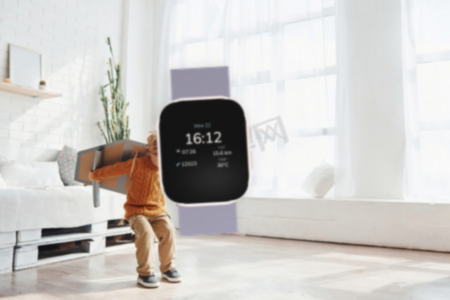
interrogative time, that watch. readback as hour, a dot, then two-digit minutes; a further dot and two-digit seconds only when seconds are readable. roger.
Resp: 16.12
